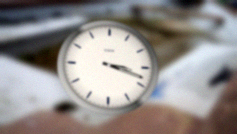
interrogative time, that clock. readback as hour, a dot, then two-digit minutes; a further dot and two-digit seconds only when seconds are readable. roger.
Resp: 3.18
